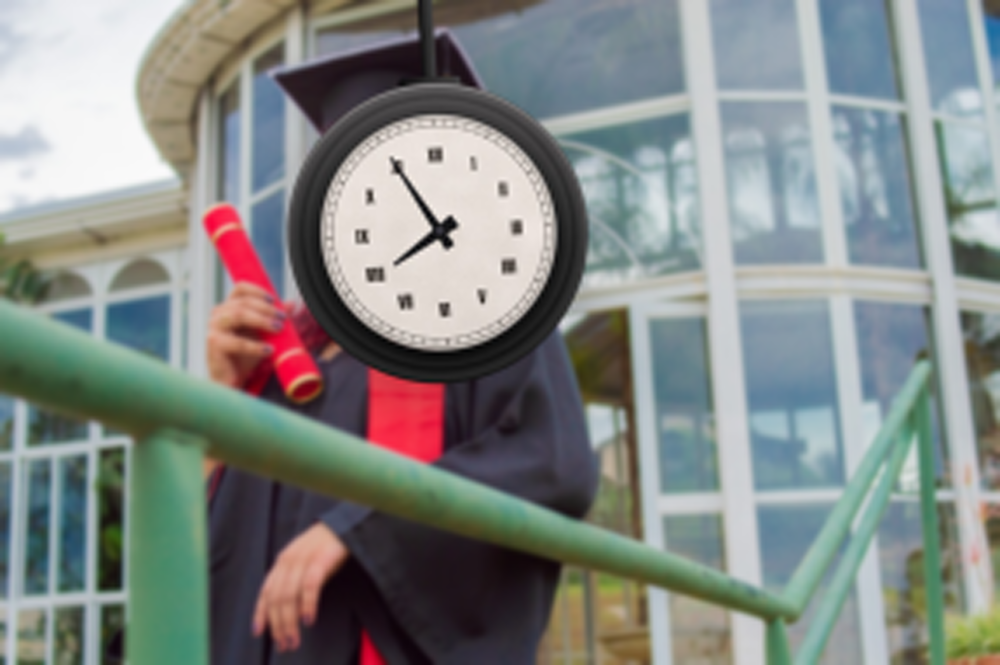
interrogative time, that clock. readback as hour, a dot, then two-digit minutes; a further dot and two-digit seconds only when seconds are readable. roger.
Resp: 7.55
